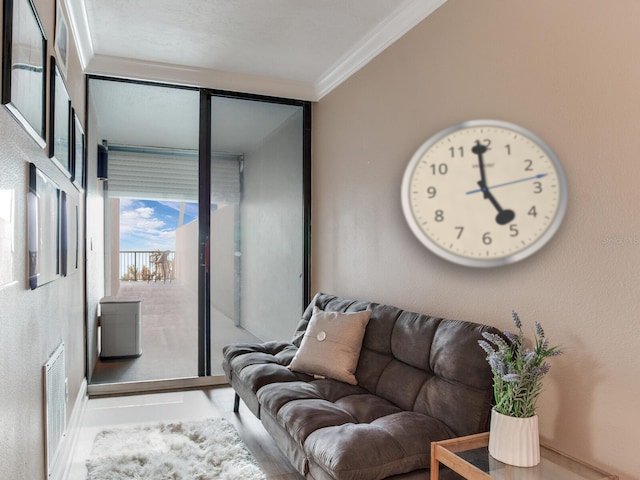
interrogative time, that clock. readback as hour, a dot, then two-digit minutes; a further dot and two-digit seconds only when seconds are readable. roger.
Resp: 4.59.13
